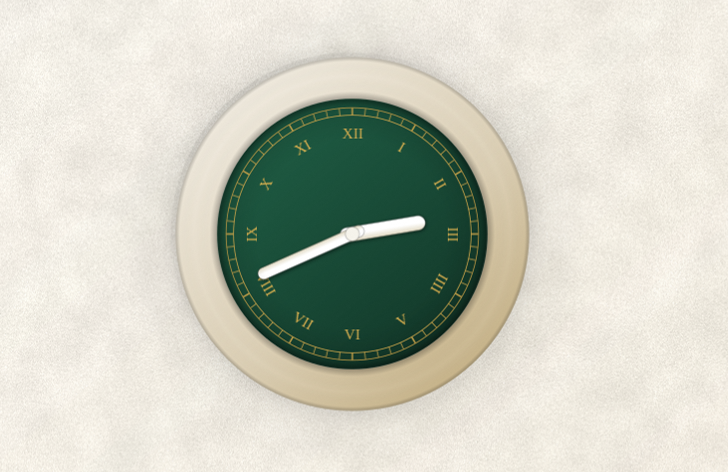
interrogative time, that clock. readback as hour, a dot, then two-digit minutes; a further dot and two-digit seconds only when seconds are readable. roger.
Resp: 2.41
